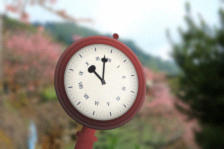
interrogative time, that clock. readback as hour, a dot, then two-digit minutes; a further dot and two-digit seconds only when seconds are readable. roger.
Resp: 9.58
